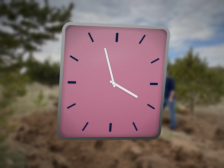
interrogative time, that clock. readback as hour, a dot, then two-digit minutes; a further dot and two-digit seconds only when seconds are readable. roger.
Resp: 3.57
